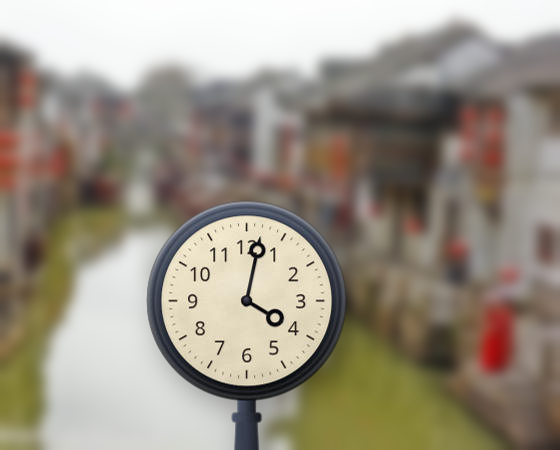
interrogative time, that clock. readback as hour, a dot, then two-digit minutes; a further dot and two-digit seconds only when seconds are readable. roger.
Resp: 4.02
